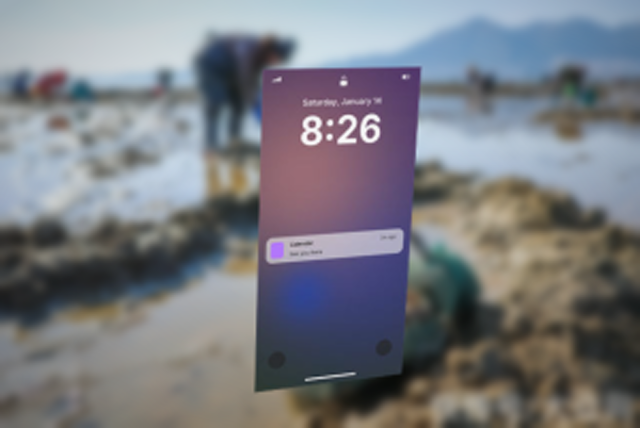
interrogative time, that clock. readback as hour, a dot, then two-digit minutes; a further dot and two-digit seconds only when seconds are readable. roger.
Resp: 8.26
